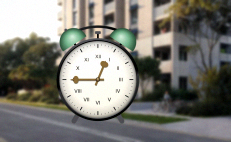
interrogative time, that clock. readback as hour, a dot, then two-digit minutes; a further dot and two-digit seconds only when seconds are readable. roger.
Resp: 12.45
